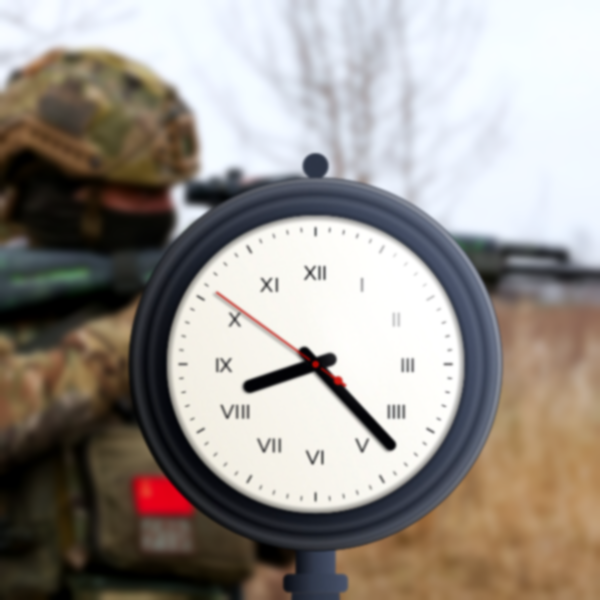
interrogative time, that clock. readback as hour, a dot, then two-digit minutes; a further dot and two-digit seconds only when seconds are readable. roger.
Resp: 8.22.51
